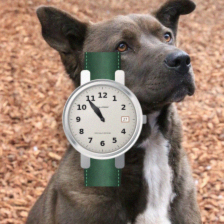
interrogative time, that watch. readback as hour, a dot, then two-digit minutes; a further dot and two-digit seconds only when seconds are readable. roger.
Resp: 10.54
